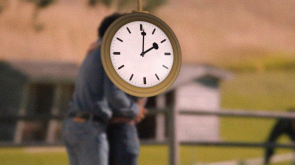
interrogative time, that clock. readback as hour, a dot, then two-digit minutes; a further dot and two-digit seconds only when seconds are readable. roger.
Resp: 2.01
